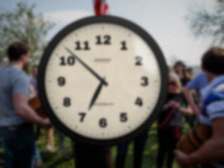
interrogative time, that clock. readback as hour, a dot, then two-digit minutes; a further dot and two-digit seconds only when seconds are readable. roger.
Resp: 6.52
